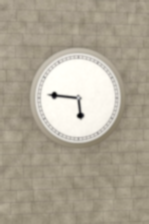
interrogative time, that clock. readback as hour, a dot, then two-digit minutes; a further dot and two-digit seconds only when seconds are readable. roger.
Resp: 5.46
